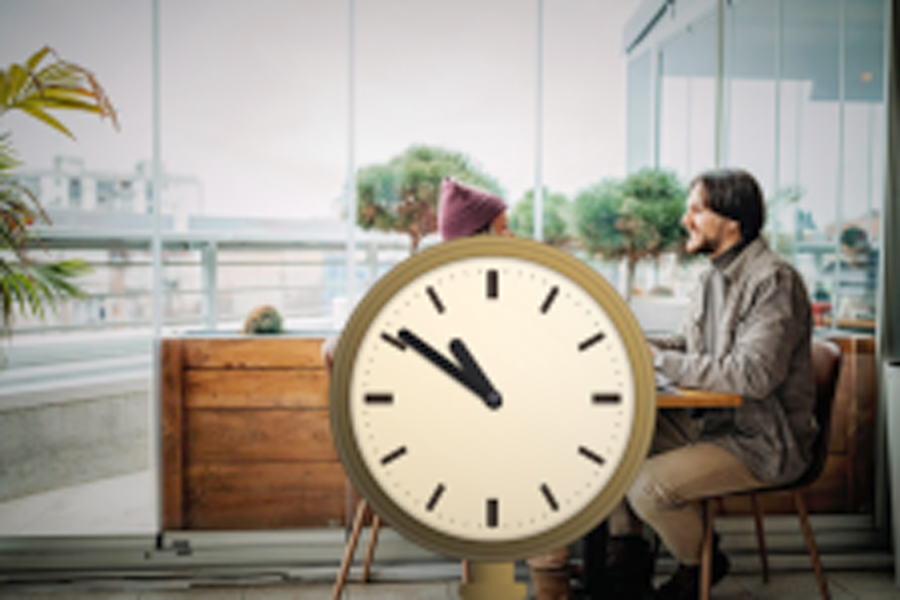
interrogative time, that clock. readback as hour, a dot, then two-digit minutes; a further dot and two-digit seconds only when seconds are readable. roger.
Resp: 10.51
